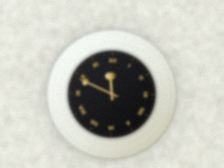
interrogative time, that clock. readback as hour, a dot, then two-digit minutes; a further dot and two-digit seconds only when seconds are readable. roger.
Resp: 11.49
